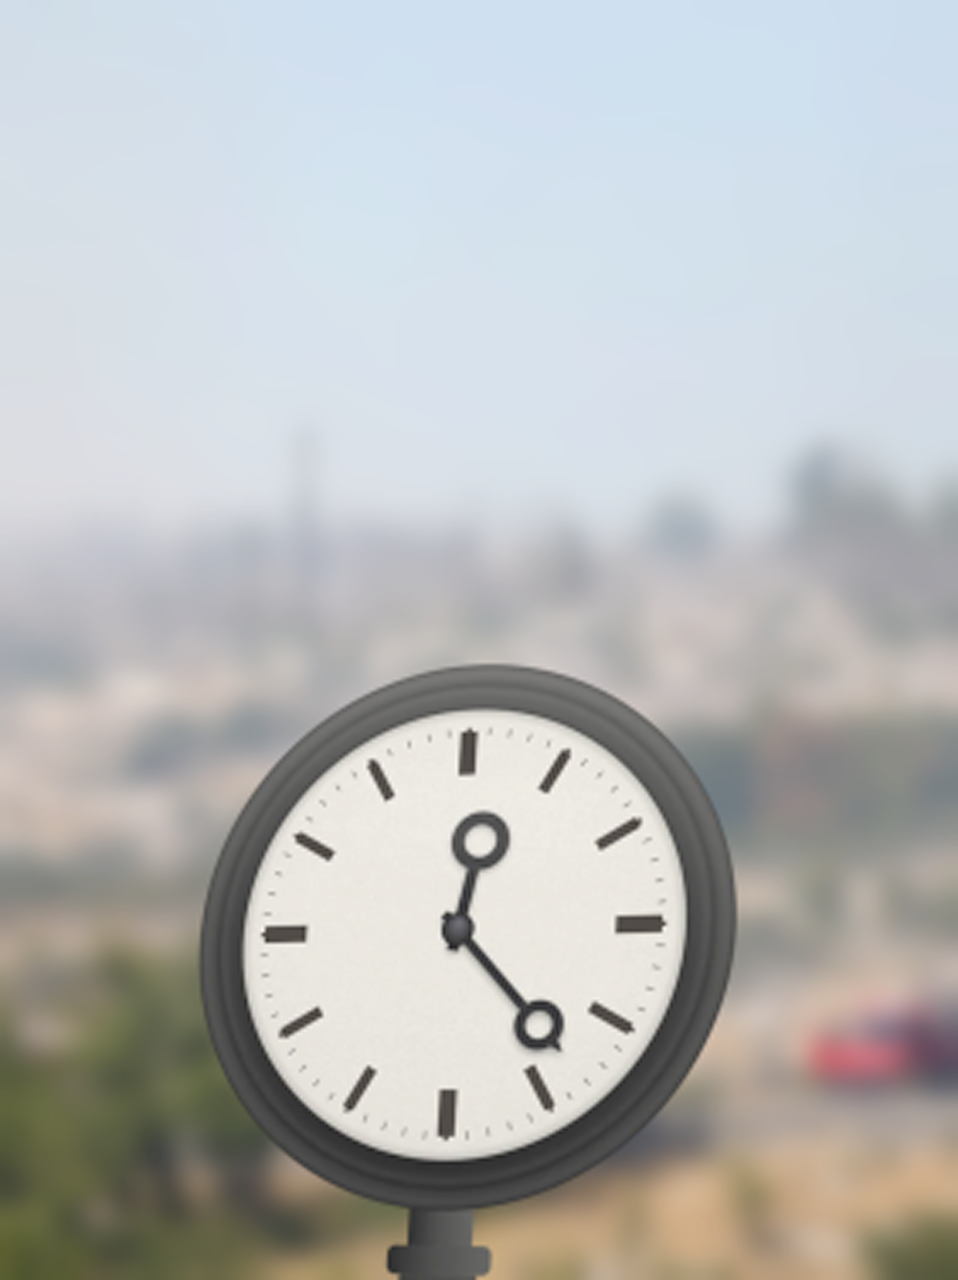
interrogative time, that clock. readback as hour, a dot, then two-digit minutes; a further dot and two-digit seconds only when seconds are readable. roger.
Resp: 12.23
